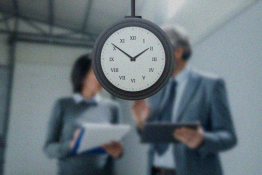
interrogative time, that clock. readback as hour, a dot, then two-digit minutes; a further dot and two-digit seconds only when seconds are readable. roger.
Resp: 1.51
